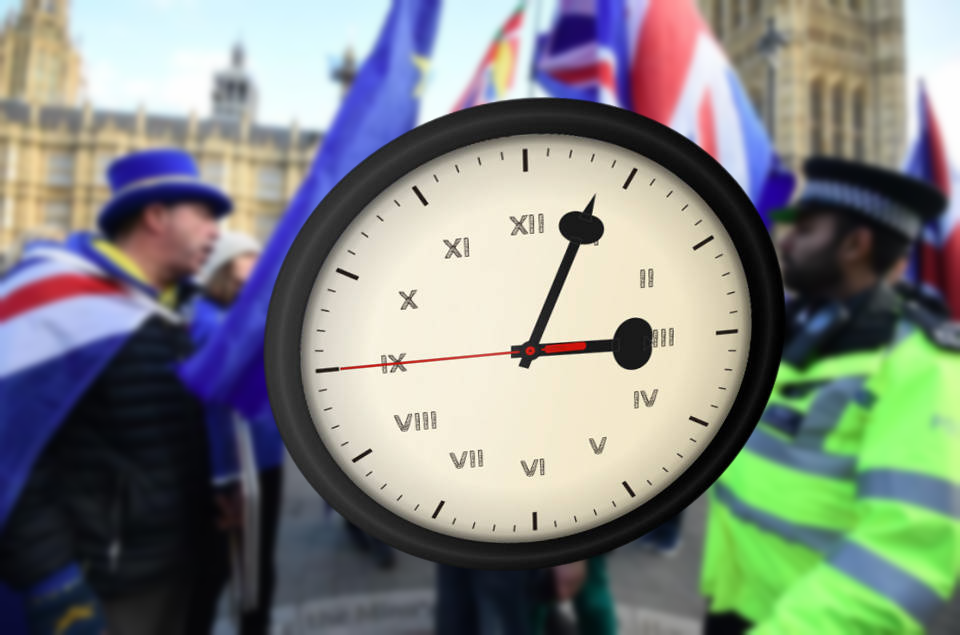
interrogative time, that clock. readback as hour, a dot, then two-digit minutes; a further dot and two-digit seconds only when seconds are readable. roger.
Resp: 3.03.45
